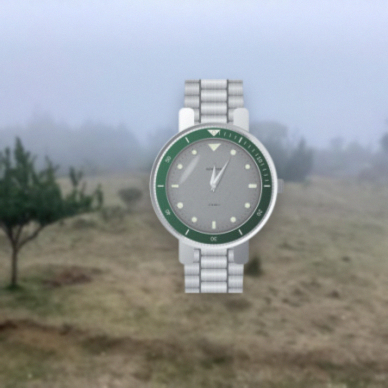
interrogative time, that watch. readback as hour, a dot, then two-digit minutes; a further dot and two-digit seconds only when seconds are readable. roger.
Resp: 12.05
